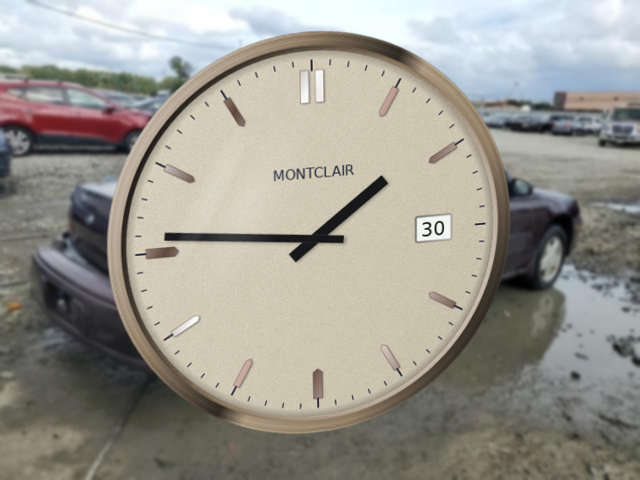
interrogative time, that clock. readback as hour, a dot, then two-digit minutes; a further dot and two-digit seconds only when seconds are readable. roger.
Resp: 1.46
